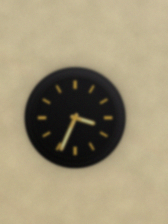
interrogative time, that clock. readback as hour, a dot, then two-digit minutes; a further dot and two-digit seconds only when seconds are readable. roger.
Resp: 3.34
